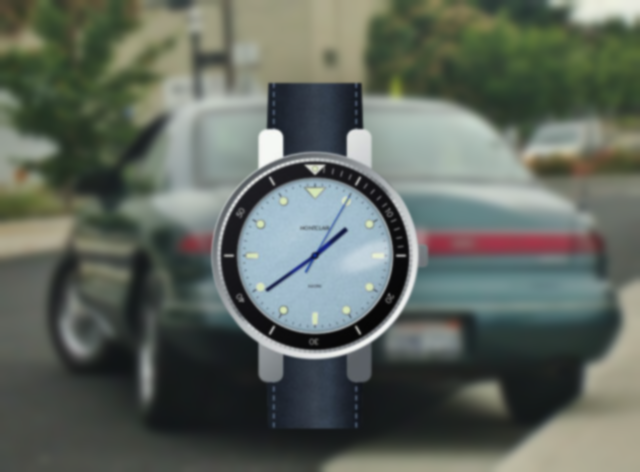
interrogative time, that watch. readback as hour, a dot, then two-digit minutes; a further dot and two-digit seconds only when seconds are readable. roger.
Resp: 1.39.05
